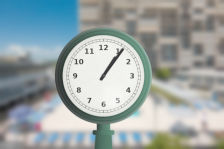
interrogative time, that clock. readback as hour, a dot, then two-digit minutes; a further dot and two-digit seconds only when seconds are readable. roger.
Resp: 1.06
